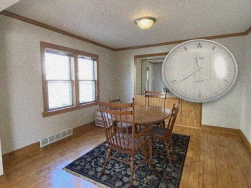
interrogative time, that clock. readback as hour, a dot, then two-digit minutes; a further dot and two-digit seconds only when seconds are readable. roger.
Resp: 11.39
